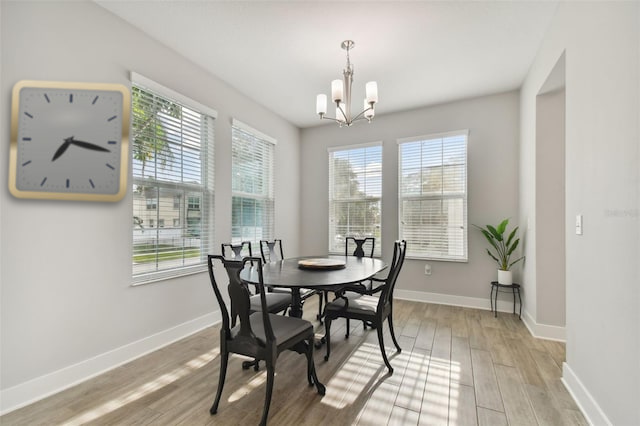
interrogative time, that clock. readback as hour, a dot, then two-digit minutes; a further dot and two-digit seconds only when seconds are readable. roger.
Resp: 7.17
